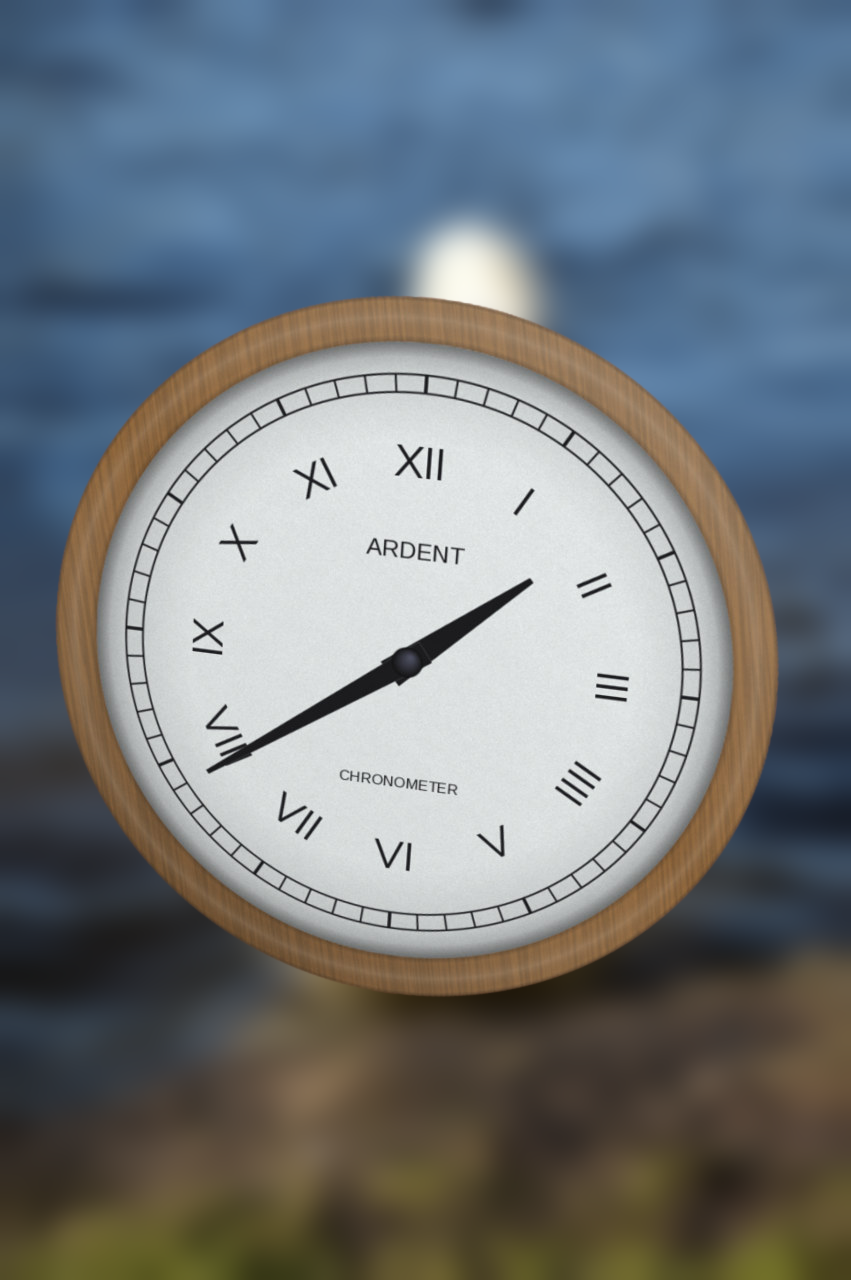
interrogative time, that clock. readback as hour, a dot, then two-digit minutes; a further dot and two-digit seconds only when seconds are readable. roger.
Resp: 1.39
